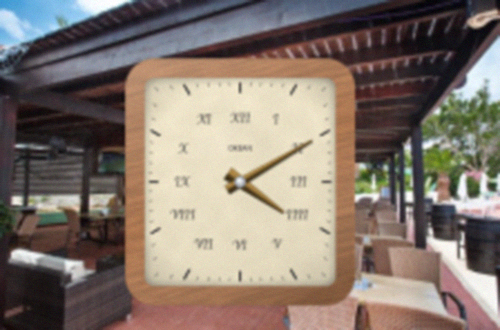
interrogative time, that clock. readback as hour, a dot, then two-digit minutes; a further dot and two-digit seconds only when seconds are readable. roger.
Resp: 4.10
